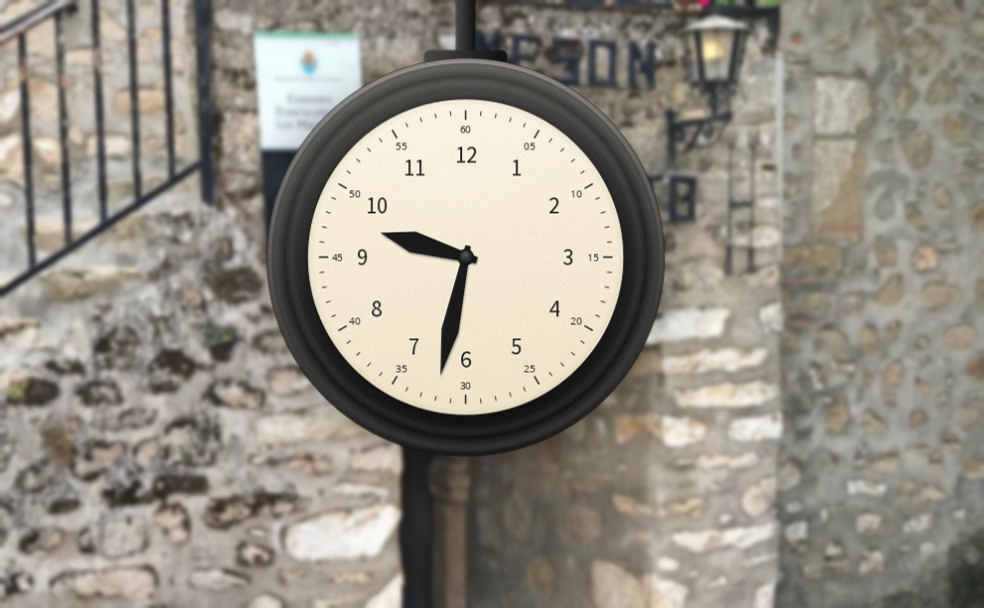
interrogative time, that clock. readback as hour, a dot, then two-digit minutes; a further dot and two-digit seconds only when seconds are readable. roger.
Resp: 9.32
